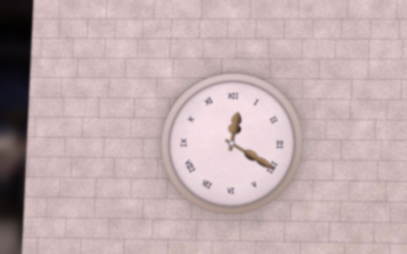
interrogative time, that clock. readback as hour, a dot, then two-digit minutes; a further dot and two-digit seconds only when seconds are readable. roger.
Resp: 12.20
